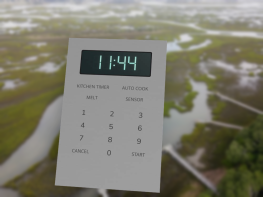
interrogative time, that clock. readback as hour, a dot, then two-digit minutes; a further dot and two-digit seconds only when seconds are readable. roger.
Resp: 11.44
